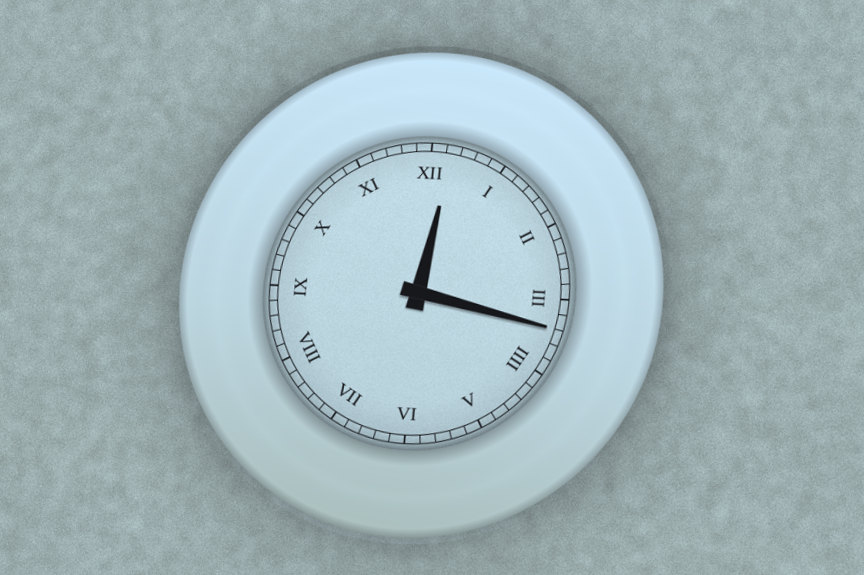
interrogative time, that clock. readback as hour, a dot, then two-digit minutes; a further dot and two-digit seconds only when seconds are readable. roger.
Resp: 12.17
